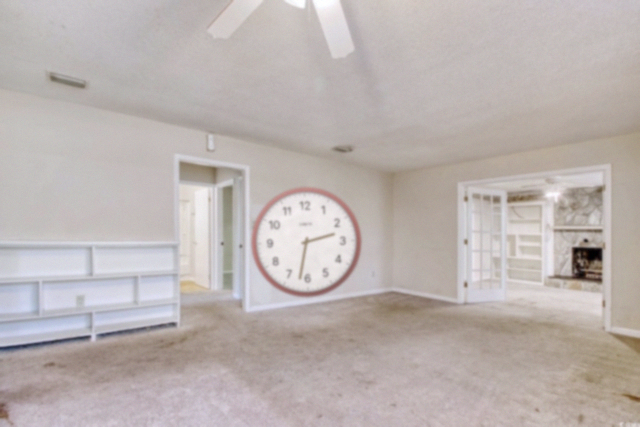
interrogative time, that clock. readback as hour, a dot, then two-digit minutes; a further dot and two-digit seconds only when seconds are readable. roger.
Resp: 2.32
